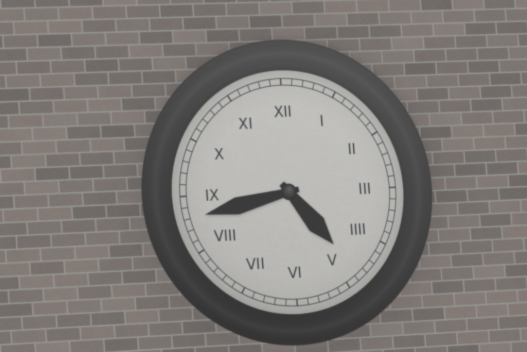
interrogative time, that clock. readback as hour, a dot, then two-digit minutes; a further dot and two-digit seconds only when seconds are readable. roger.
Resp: 4.43
